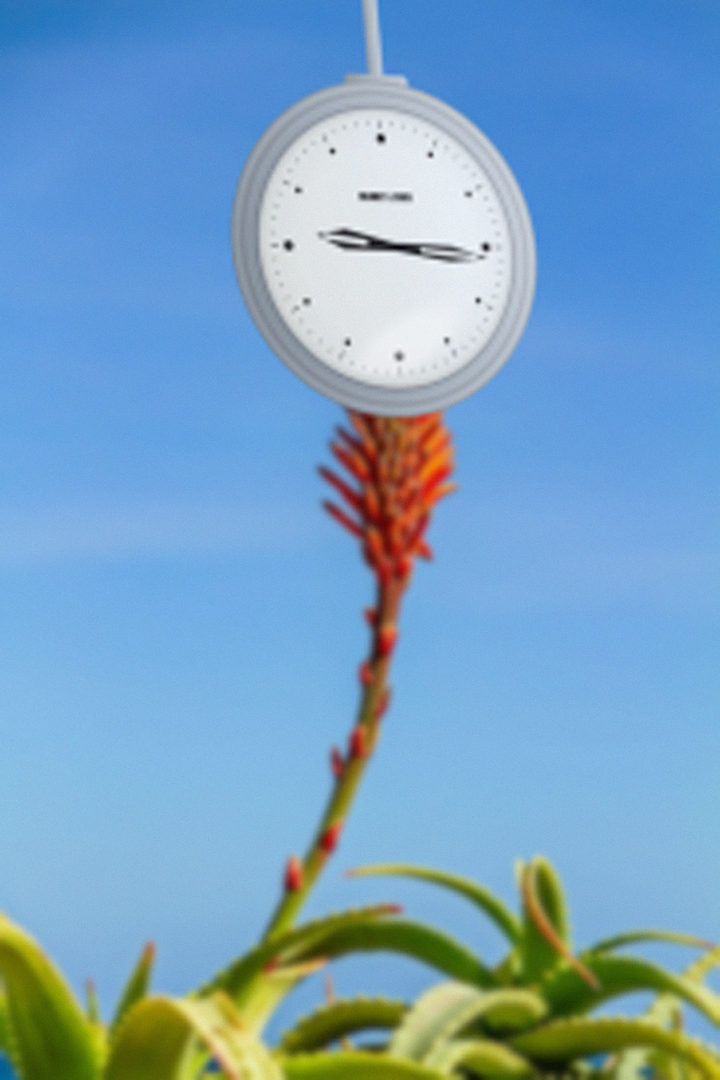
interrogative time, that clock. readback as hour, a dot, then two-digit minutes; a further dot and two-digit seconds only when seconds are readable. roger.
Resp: 9.16
